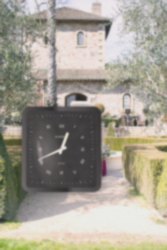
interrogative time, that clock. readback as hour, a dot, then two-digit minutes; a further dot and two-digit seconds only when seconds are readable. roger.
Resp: 12.41
